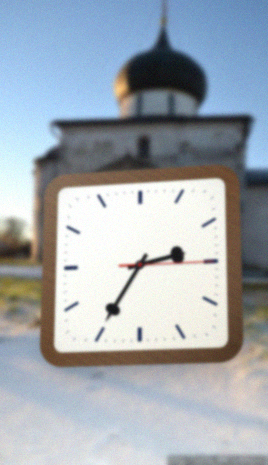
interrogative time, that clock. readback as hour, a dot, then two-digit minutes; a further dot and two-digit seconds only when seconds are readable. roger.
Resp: 2.35.15
